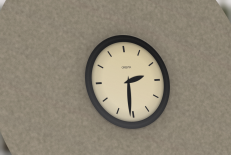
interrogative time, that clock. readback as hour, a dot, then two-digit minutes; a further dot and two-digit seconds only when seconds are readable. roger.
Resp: 2.31
